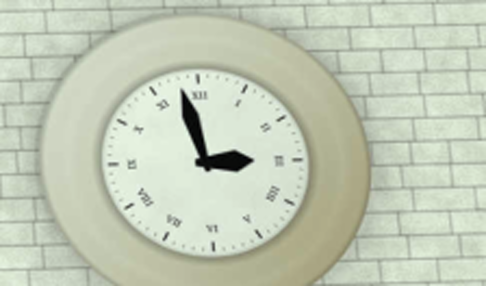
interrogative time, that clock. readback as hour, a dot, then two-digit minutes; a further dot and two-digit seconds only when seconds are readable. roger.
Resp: 2.58
